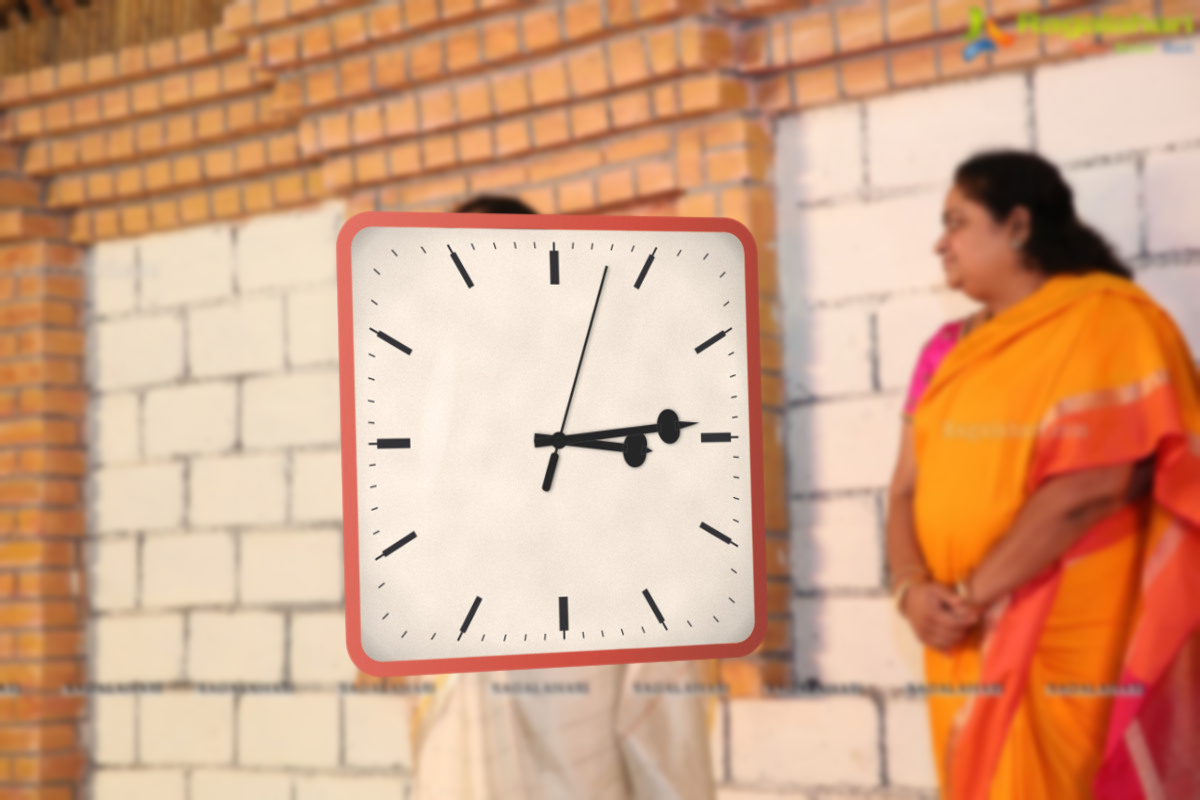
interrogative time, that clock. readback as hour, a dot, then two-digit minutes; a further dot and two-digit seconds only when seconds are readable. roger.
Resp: 3.14.03
